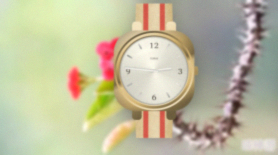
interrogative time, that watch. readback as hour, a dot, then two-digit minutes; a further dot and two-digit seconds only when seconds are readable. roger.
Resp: 2.46
